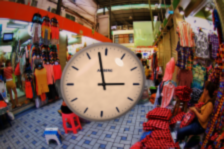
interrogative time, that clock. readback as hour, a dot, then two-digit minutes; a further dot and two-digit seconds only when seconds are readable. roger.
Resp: 2.58
